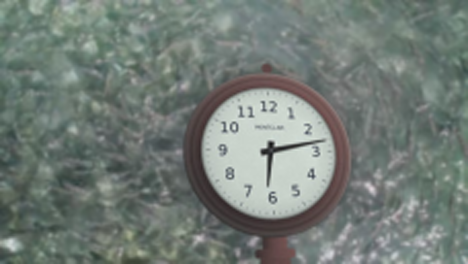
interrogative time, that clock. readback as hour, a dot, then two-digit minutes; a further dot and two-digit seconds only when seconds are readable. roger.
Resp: 6.13
